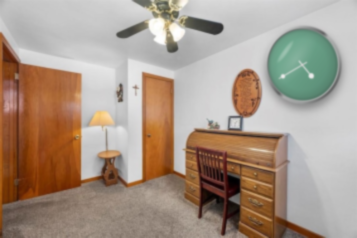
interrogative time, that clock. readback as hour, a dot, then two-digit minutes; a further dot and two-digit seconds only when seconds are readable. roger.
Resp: 4.40
